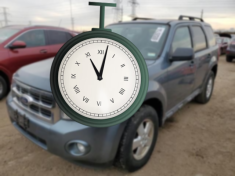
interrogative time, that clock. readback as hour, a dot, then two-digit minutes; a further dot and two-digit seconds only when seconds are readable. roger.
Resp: 11.02
